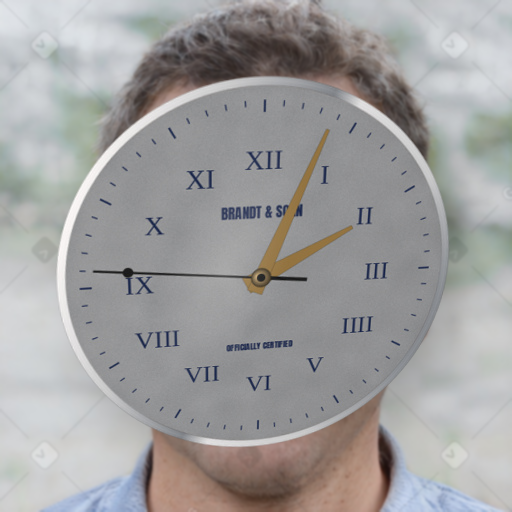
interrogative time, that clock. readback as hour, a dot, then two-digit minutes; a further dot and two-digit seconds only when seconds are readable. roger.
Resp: 2.03.46
